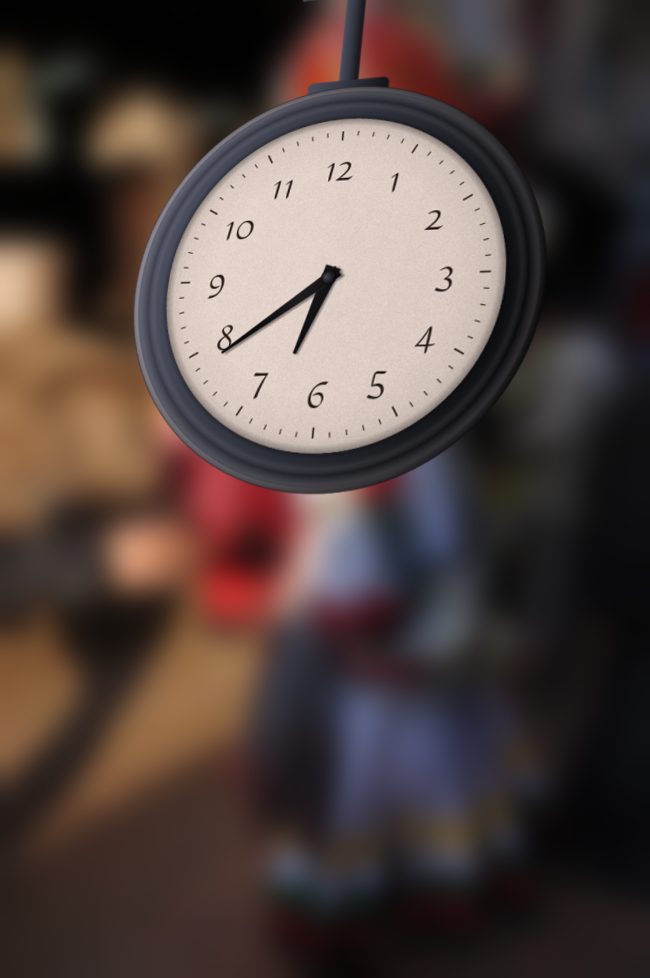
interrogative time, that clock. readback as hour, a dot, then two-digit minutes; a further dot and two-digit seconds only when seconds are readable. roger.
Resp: 6.39
